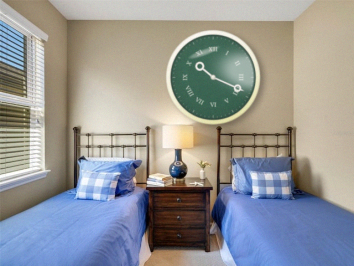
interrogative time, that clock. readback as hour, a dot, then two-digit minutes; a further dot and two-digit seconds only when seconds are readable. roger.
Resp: 10.19
